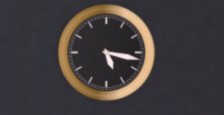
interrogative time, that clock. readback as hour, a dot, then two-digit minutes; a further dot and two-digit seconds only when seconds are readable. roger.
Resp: 5.17
